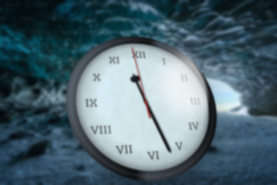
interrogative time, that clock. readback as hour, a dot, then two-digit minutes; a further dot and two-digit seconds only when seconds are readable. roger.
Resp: 11.26.59
